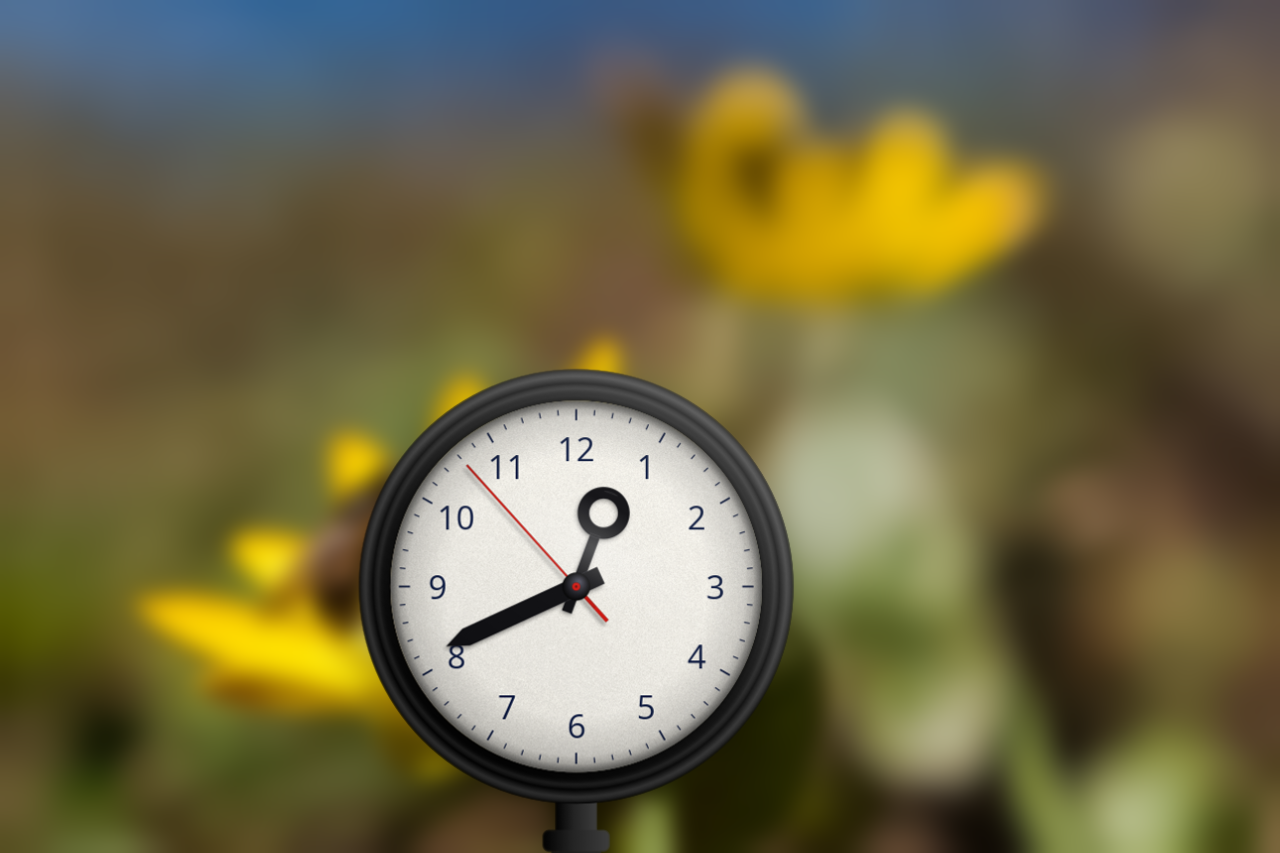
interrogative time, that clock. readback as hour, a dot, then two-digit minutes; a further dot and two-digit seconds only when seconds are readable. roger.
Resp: 12.40.53
